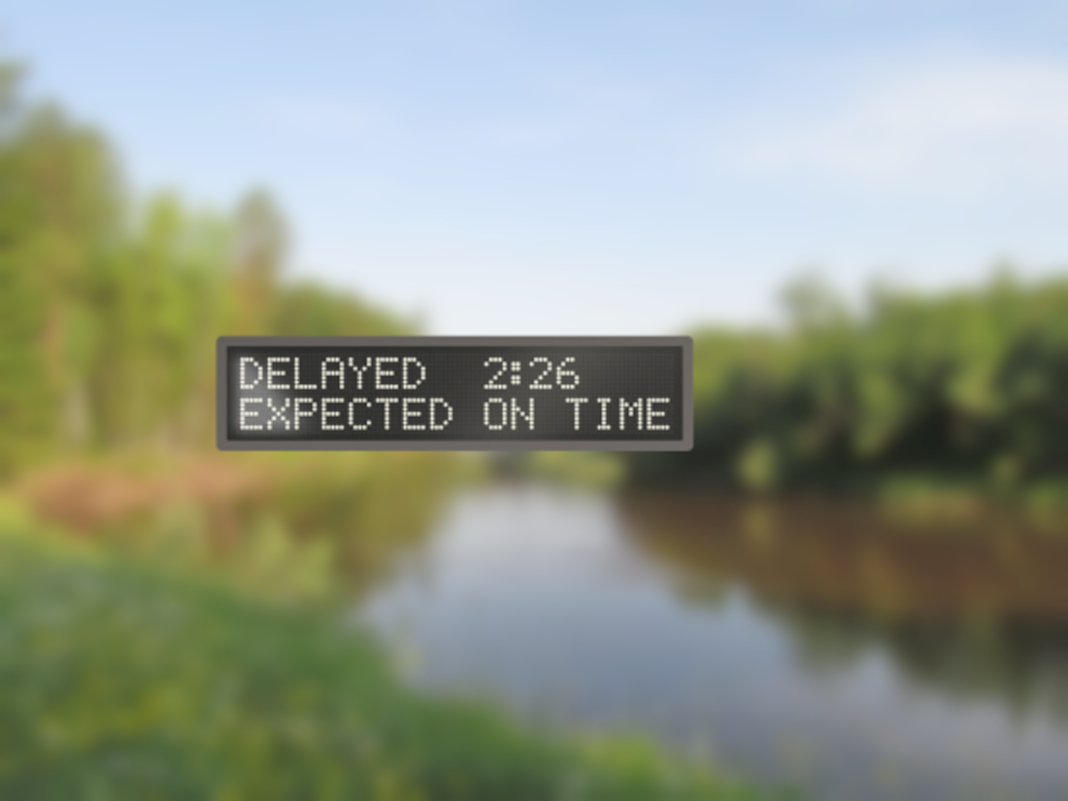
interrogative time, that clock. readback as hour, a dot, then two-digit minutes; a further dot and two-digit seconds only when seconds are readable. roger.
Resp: 2.26
